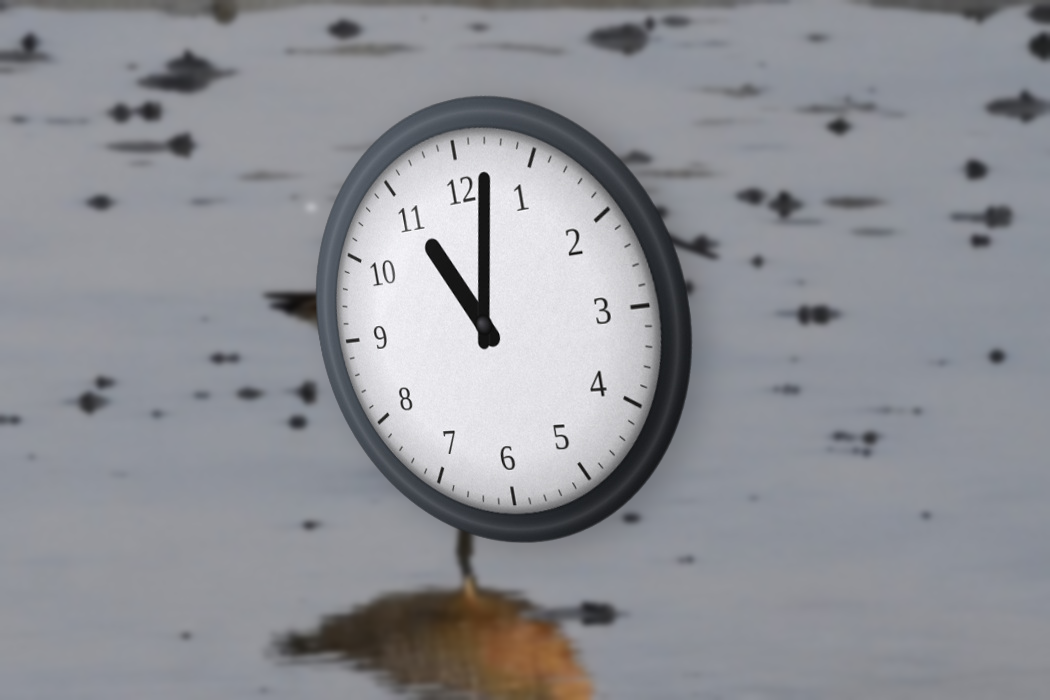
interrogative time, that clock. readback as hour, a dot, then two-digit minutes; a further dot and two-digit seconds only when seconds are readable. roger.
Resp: 11.02
